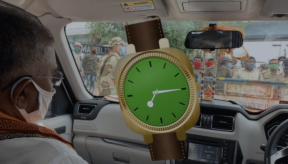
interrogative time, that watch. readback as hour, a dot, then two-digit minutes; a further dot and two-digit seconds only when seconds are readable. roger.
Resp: 7.15
